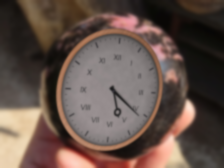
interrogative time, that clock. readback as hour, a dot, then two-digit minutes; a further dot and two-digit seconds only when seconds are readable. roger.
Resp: 5.21
